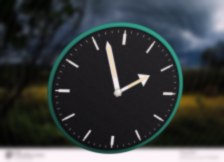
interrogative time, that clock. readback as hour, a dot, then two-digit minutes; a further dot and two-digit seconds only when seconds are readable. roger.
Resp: 1.57
